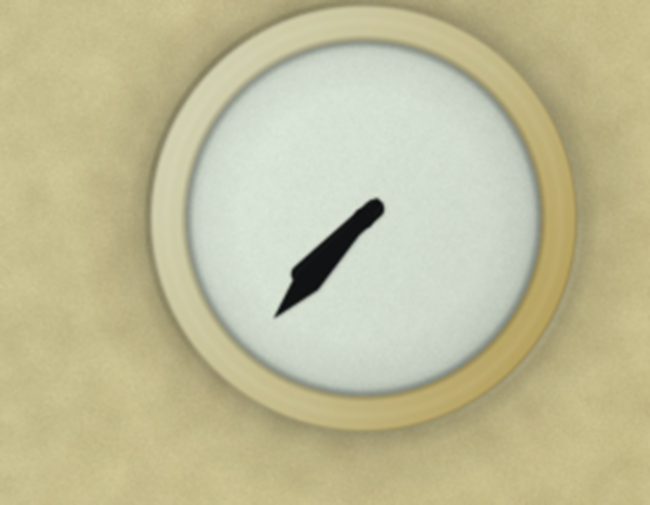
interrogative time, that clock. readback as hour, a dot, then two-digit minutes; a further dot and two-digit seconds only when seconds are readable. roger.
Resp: 7.37
